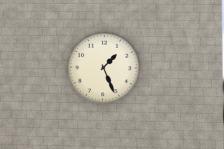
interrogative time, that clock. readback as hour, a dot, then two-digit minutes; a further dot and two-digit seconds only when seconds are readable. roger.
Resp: 1.26
